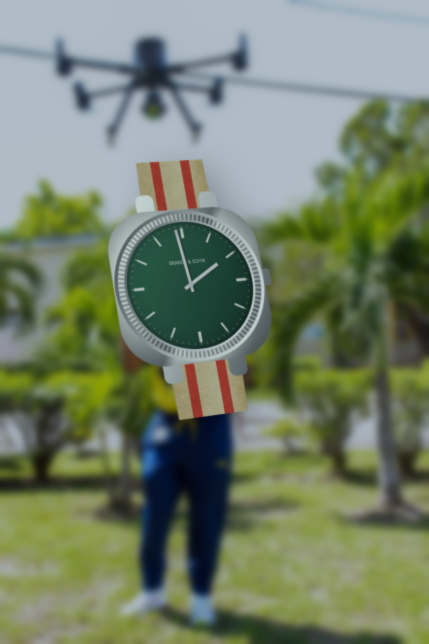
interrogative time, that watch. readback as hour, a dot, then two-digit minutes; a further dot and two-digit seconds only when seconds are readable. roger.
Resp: 1.59
